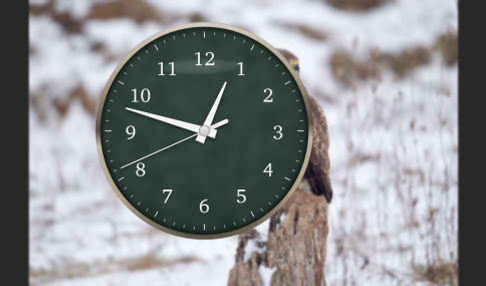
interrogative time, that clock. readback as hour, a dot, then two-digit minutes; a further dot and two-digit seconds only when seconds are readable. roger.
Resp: 12.47.41
